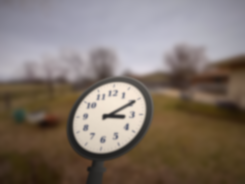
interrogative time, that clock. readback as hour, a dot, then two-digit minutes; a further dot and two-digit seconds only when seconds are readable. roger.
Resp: 3.10
